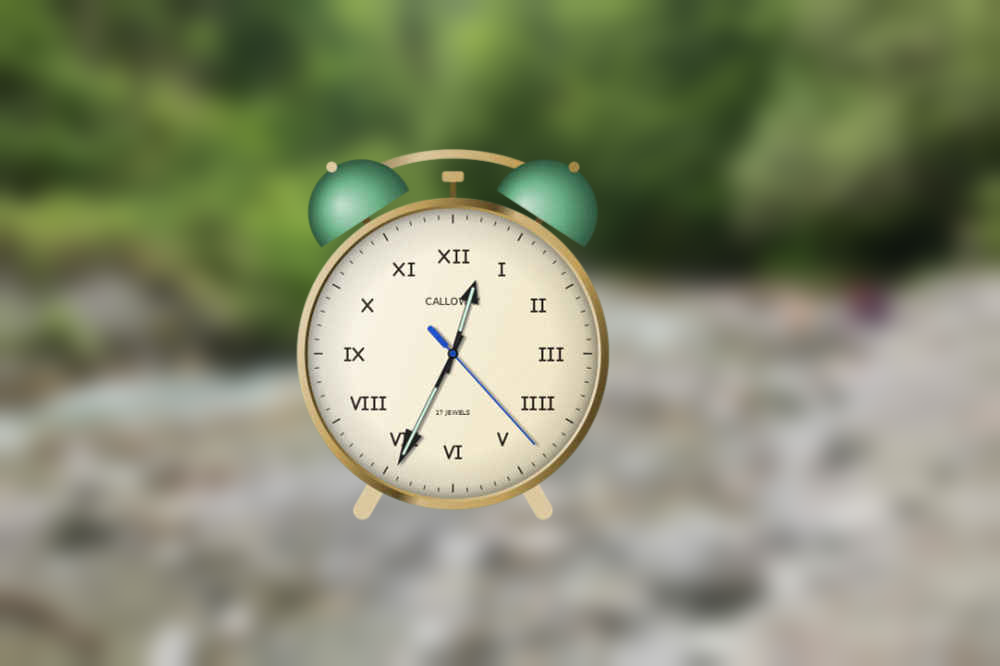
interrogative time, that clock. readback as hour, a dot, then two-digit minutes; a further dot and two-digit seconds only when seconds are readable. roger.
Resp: 12.34.23
